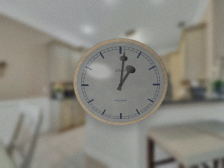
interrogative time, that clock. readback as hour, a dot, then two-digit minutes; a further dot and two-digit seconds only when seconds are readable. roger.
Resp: 1.01
